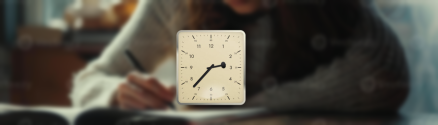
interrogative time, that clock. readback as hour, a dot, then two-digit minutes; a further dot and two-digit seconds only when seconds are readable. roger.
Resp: 2.37
